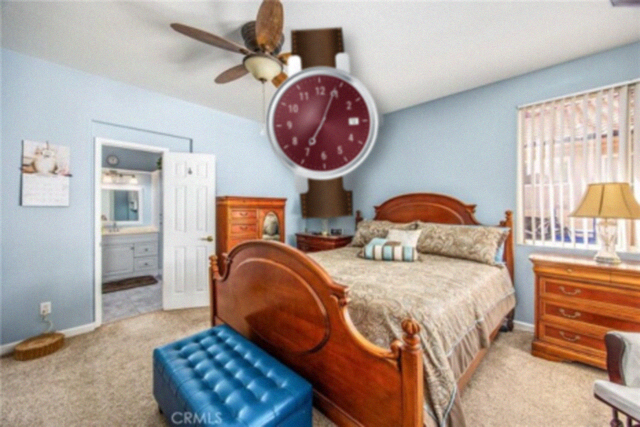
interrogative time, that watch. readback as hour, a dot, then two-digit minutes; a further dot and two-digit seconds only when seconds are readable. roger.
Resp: 7.04
